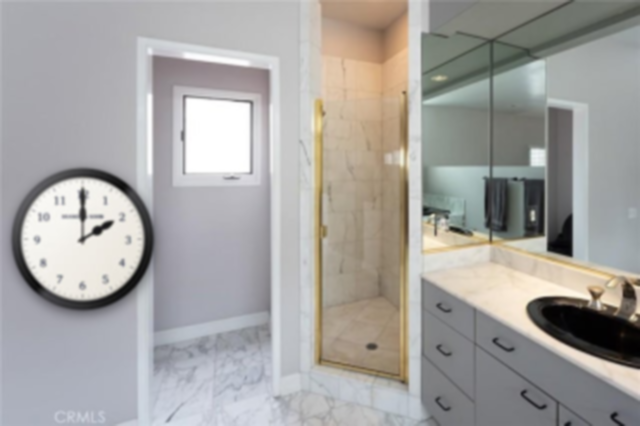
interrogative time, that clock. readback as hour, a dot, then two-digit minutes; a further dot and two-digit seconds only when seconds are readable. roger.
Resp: 2.00
